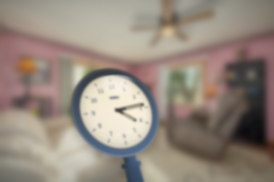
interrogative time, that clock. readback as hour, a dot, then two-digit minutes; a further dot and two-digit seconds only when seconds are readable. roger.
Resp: 4.14
